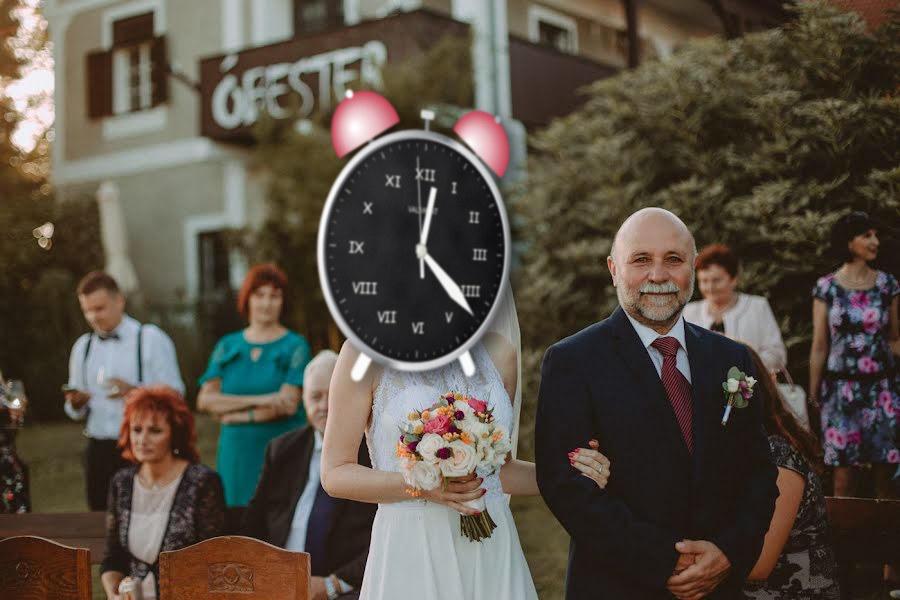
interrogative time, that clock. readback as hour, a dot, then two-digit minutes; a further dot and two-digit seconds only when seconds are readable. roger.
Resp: 12.21.59
